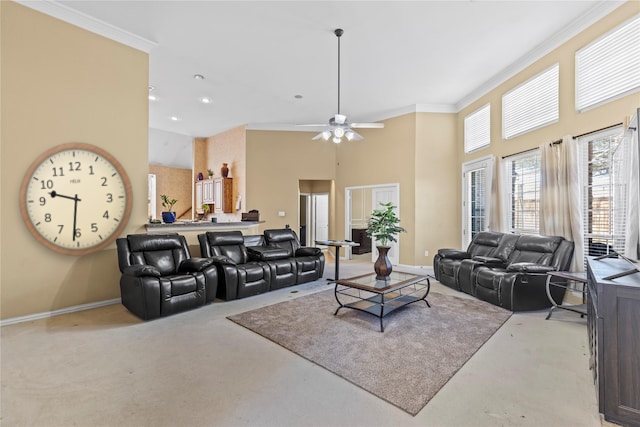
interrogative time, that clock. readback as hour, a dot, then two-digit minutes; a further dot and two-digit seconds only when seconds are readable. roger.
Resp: 9.31
